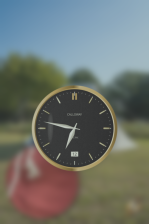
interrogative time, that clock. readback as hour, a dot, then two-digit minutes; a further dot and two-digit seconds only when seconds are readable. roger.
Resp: 6.47
